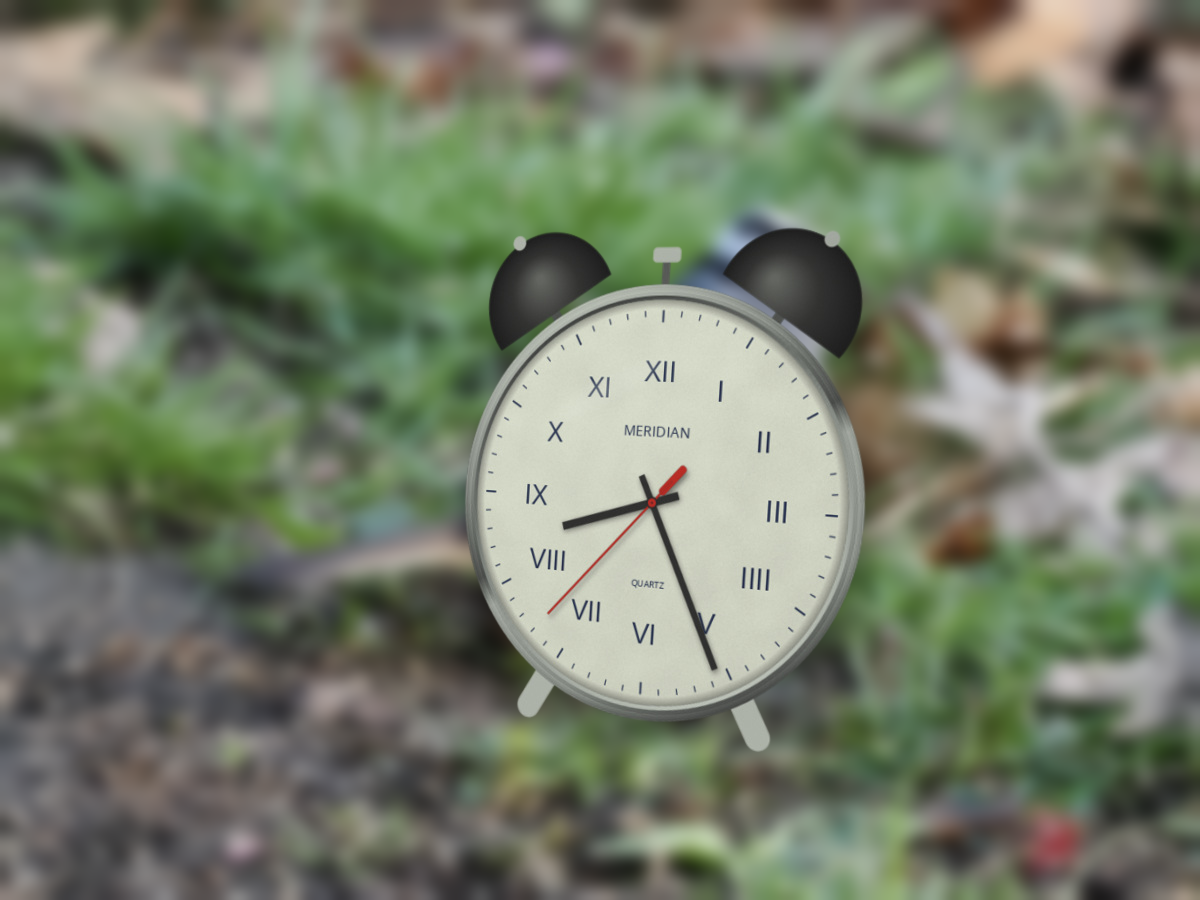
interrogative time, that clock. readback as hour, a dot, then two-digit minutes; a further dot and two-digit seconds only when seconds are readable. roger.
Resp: 8.25.37
